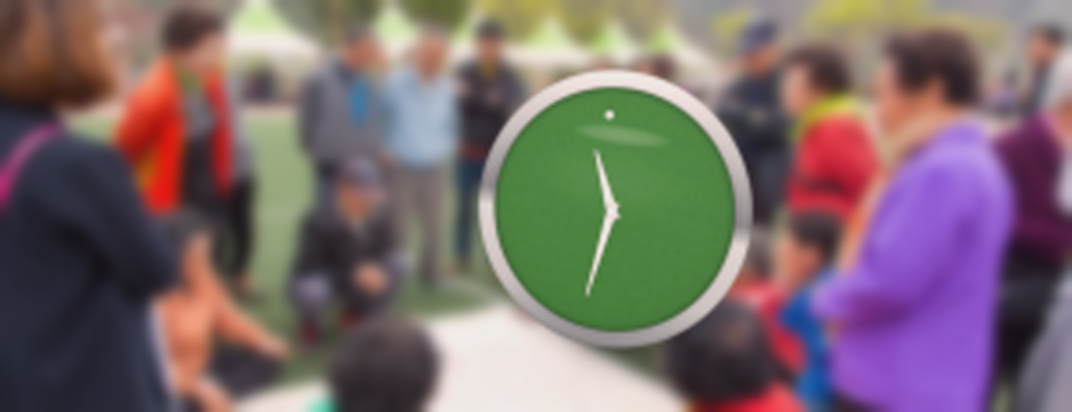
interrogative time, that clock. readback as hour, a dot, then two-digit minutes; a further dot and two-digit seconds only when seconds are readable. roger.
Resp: 11.33
